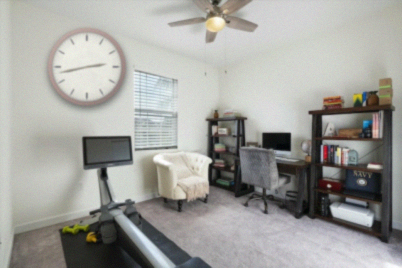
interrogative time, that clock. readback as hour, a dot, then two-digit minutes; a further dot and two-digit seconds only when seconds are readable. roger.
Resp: 2.43
